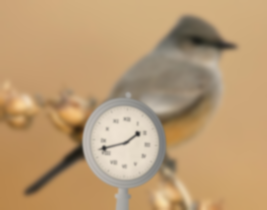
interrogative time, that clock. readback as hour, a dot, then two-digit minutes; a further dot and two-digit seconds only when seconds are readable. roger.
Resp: 1.42
